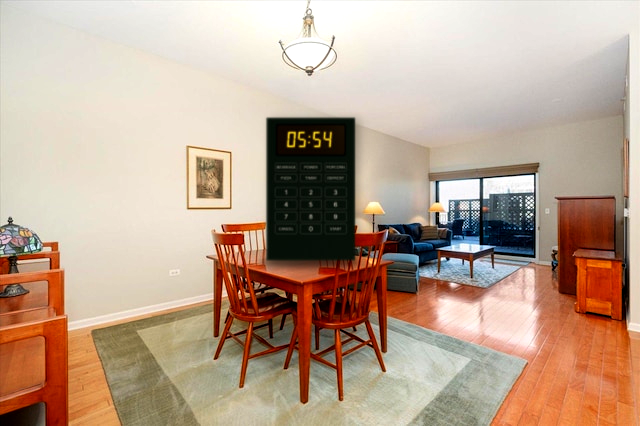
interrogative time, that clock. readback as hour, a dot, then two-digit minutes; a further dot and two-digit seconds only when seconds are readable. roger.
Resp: 5.54
